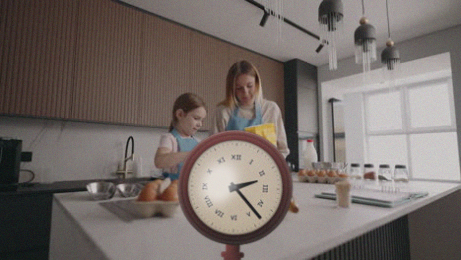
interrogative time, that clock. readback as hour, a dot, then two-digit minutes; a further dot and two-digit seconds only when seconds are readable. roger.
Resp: 2.23
